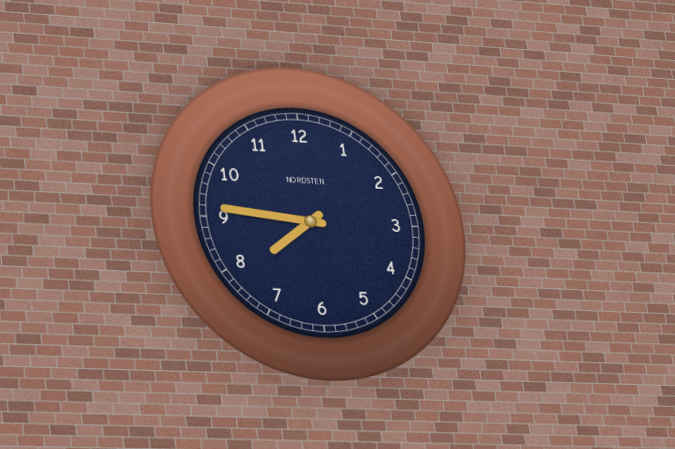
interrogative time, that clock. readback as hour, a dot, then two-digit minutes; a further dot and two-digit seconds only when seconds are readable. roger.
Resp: 7.46
